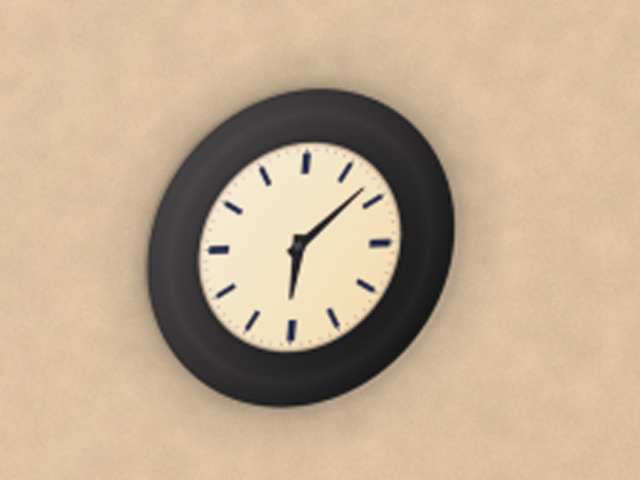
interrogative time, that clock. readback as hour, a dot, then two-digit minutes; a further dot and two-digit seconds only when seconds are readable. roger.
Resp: 6.08
